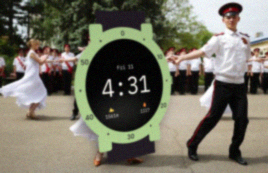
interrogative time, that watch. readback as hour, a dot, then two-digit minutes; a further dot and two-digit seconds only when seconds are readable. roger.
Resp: 4.31
